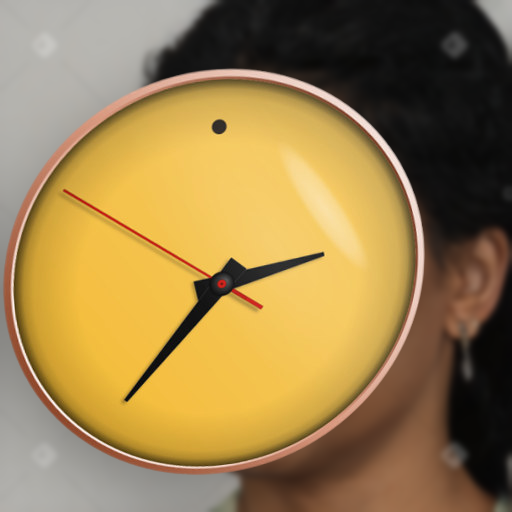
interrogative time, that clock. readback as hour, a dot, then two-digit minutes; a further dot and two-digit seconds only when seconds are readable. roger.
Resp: 2.36.51
